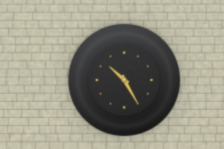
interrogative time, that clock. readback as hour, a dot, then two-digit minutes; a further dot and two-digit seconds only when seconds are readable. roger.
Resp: 10.25
